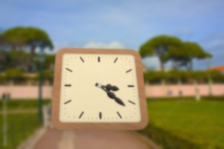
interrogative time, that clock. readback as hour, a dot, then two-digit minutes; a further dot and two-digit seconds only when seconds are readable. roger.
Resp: 3.22
